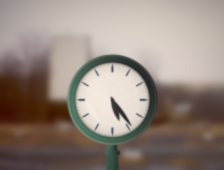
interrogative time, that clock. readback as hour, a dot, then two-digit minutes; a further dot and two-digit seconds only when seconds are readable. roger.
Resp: 5.24
